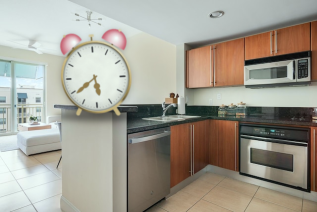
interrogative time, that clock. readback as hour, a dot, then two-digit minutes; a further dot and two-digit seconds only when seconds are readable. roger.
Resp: 5.39
